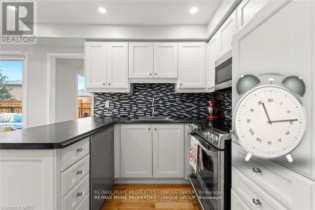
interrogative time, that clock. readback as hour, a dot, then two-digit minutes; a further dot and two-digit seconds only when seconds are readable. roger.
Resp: 11.14
